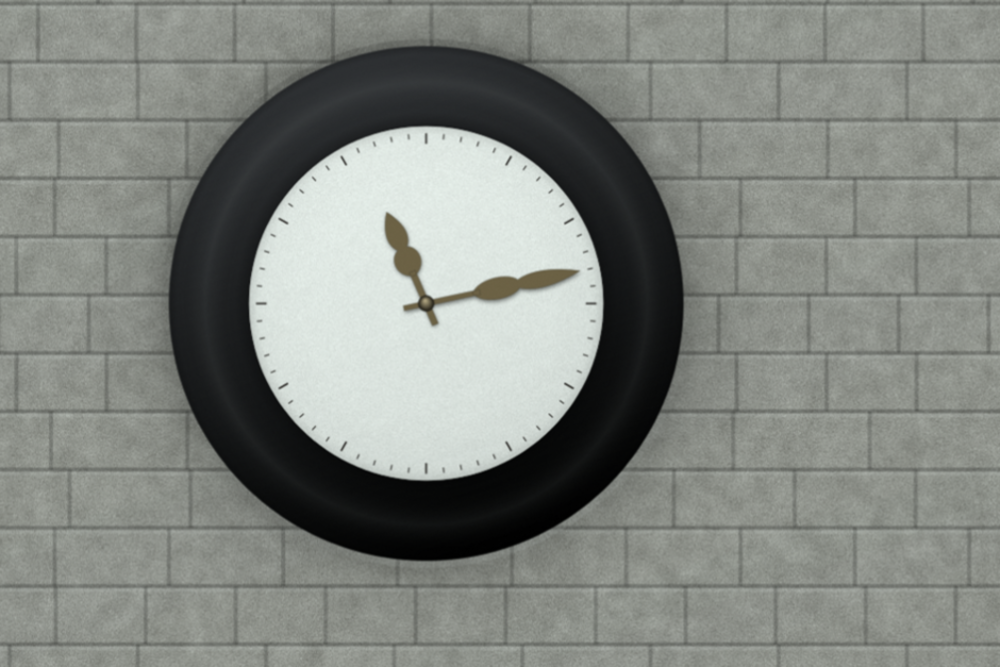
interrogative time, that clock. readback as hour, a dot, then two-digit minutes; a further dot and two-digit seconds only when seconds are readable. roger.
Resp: 11.13
